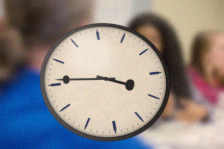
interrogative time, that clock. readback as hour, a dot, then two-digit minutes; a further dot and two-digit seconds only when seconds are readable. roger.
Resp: 3.46
